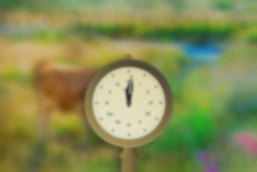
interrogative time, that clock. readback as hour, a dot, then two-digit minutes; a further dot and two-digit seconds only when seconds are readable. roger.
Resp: 12.01
